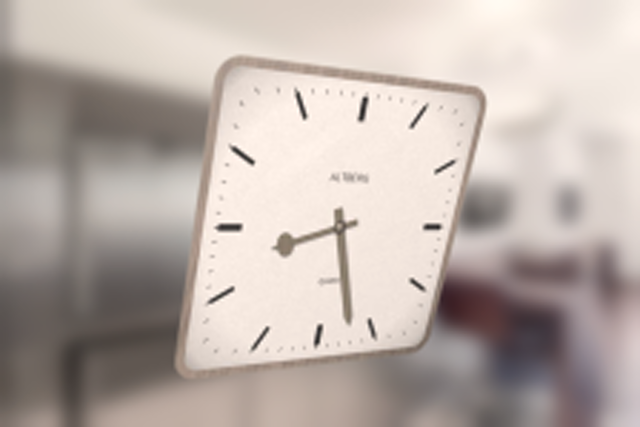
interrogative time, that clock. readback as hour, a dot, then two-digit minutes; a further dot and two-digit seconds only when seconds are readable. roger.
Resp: 8.27
